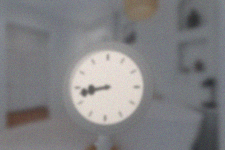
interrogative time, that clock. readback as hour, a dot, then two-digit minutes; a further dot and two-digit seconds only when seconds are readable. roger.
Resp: 8.43
